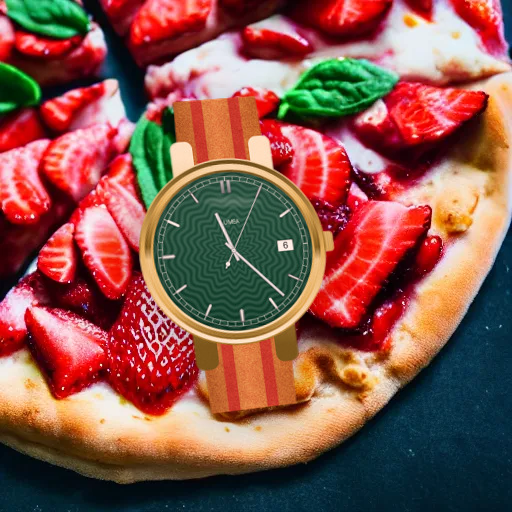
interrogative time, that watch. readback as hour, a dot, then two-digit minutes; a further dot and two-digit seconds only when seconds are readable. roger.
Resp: 11.23.05
